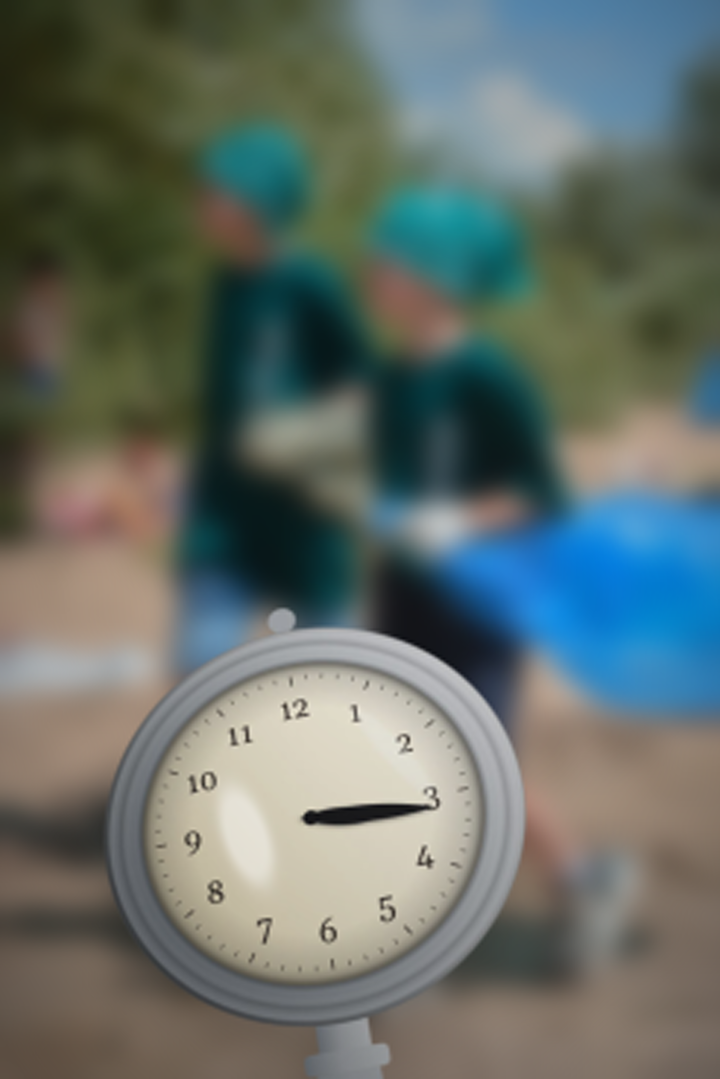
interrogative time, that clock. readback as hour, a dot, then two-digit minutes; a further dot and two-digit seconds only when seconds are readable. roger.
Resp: 3.16
